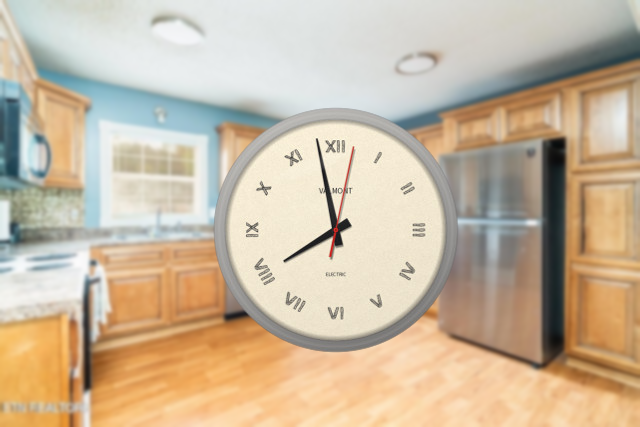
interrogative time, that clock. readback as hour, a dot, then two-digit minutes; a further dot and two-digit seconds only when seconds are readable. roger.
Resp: 7.58.02
